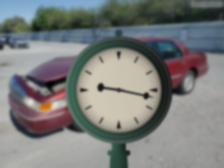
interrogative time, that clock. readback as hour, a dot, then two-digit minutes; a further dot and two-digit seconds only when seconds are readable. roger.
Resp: 9.17
